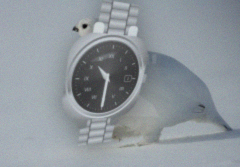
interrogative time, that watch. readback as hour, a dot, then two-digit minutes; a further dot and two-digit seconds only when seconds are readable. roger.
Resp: 10.30
